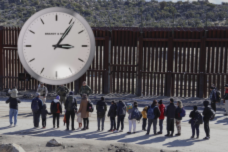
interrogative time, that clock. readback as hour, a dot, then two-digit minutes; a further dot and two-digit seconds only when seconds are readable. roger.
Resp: 3.06
